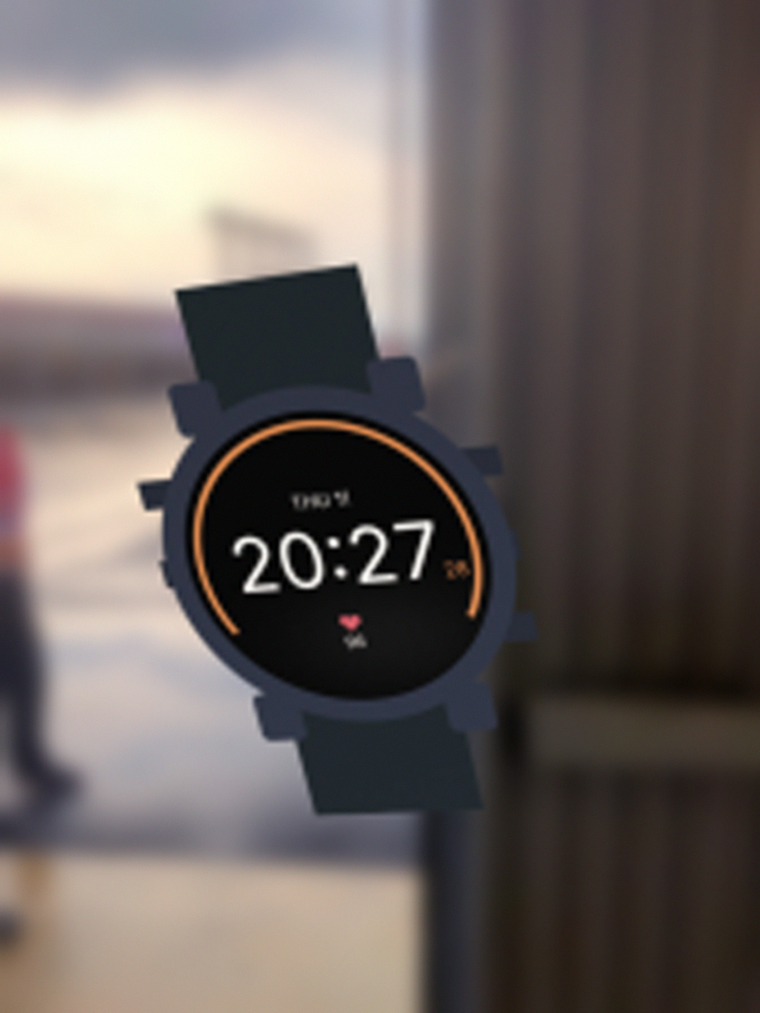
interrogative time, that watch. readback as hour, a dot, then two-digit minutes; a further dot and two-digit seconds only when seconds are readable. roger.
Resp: 20.27
